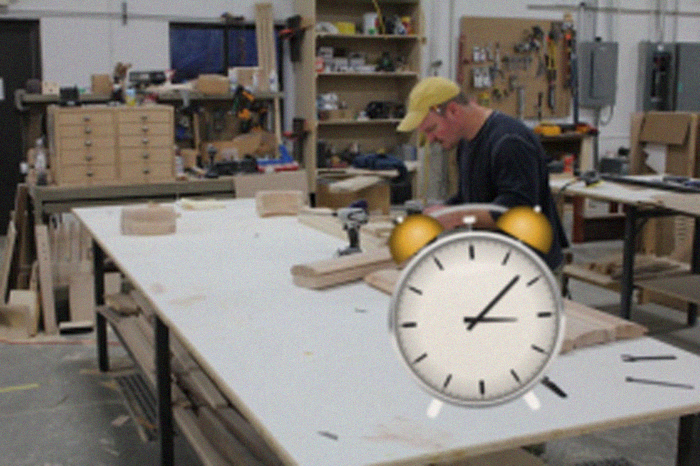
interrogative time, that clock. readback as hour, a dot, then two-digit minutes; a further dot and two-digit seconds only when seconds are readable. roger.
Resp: 3.08
